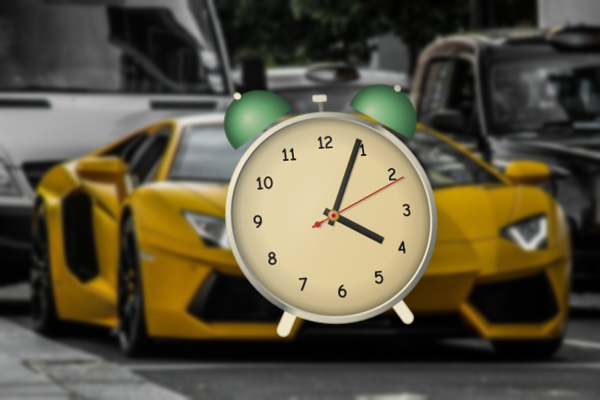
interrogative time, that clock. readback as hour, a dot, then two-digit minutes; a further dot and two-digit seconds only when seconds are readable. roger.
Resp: 4.04.11
